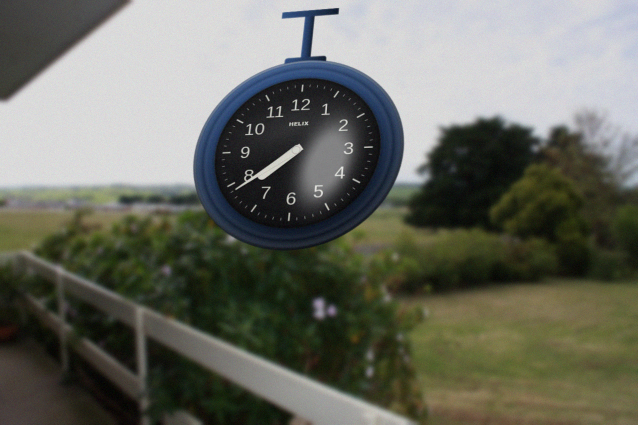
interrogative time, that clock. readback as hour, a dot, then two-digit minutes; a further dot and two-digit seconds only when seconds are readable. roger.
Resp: 7.39
